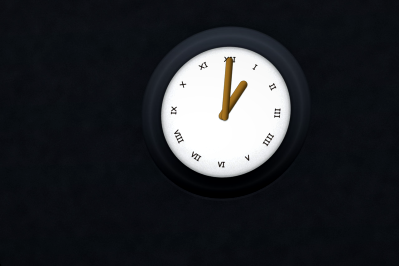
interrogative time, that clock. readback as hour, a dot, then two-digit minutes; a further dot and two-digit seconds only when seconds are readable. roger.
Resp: 1.00
